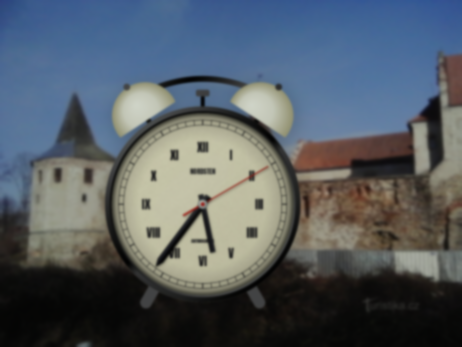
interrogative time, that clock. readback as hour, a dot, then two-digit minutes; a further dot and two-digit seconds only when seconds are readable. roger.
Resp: 5.36.10
